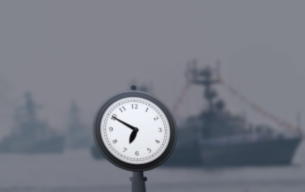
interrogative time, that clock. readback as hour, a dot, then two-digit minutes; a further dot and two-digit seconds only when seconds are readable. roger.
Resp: 6.50
